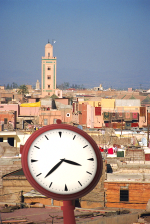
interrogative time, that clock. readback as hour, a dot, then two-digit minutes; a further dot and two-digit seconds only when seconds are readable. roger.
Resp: 3.38
